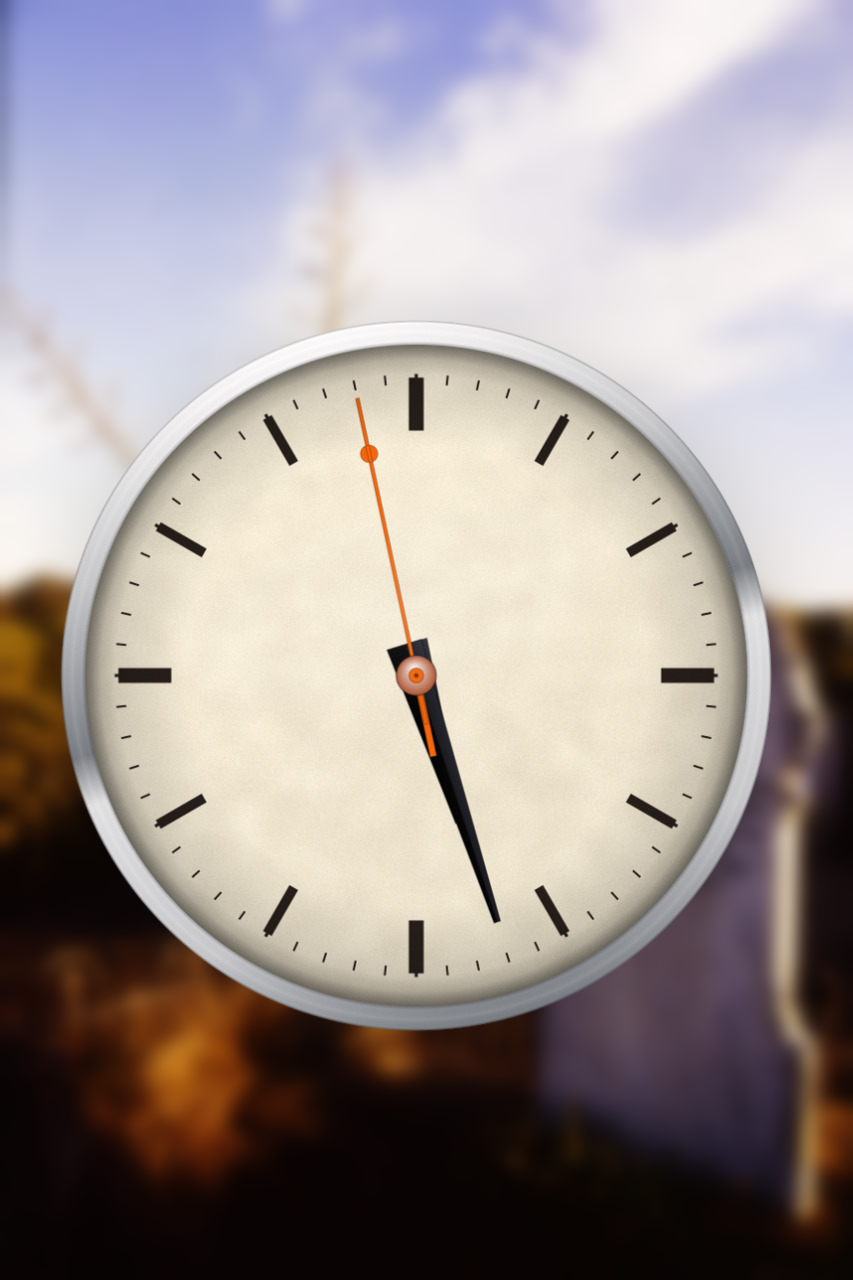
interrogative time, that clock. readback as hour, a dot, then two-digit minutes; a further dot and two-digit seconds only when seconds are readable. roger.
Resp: 5.26.58
